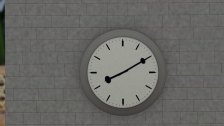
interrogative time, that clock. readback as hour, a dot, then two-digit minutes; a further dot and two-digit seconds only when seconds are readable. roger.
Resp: 8.10
